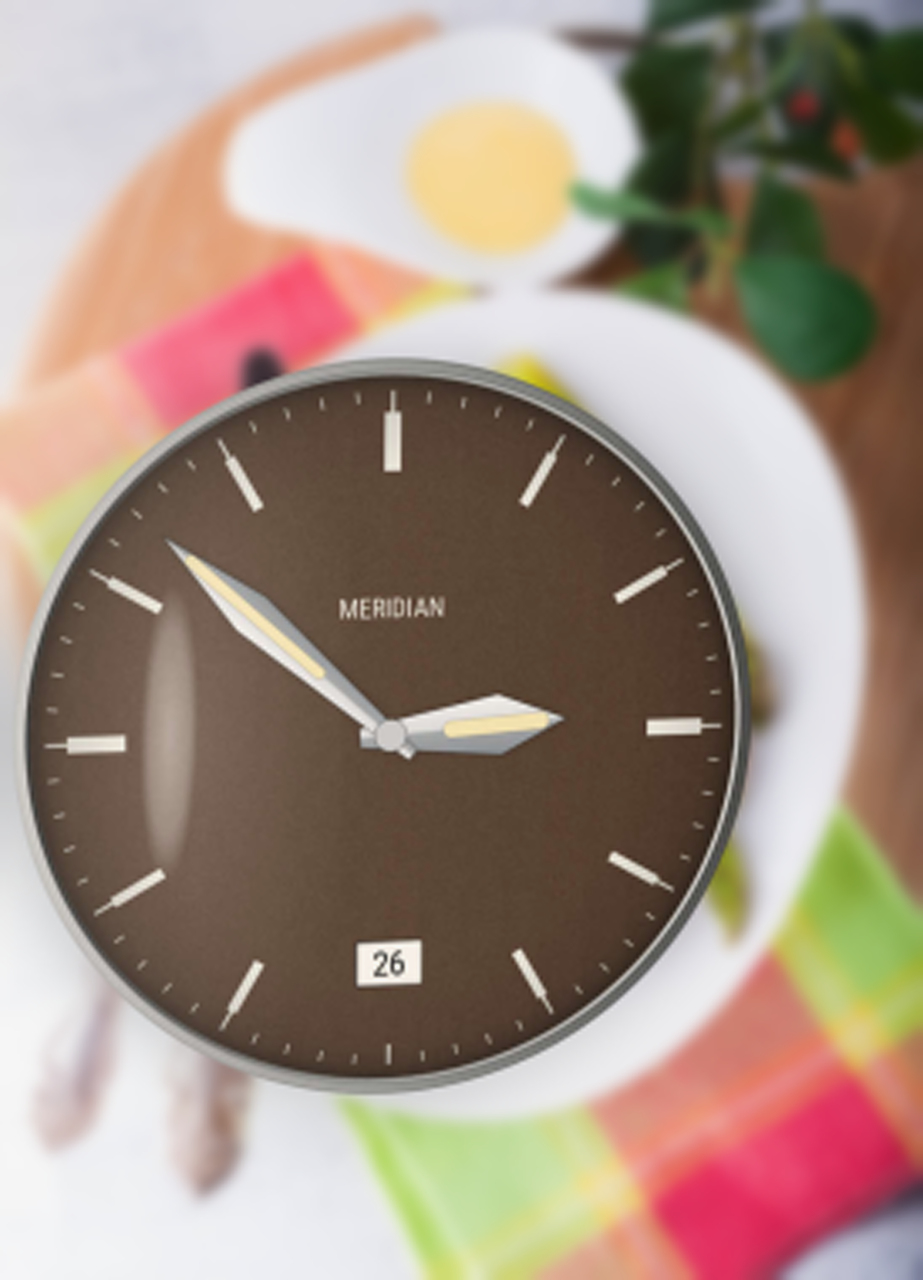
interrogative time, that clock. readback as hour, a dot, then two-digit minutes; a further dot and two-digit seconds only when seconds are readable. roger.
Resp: 2.52
